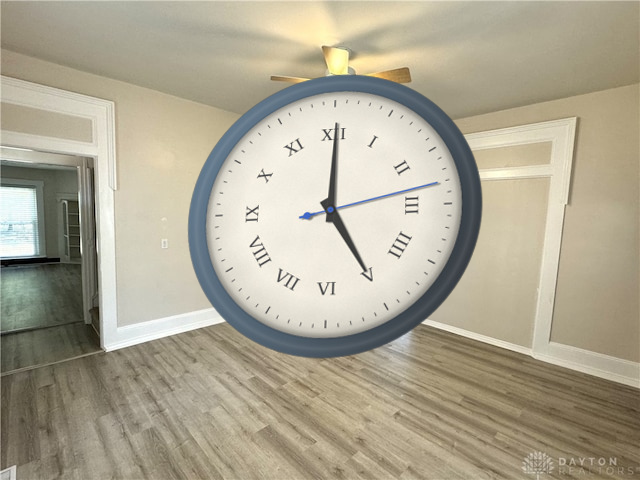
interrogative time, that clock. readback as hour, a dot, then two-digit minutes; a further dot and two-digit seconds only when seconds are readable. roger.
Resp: 5.00.13
